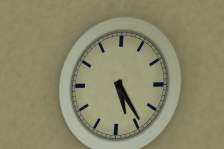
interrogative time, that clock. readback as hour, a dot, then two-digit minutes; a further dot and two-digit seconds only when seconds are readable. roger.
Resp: 5.24
